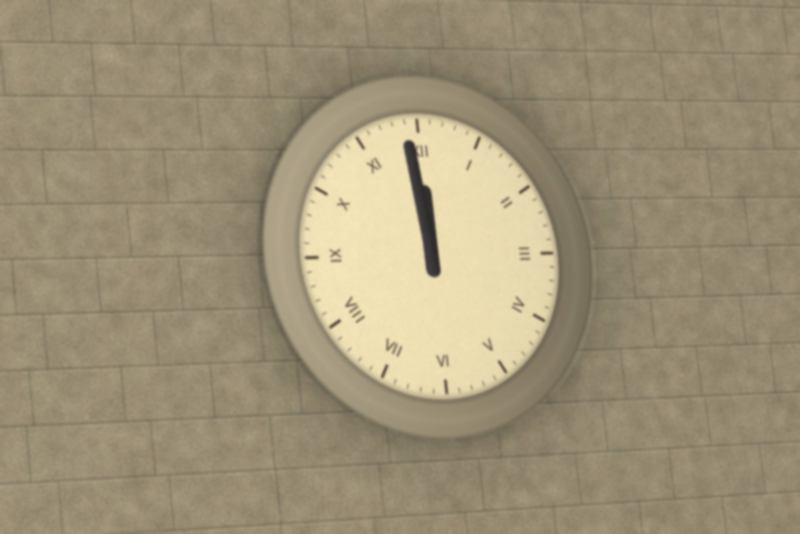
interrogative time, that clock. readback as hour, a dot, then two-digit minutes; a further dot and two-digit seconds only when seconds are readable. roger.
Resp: 11.59
